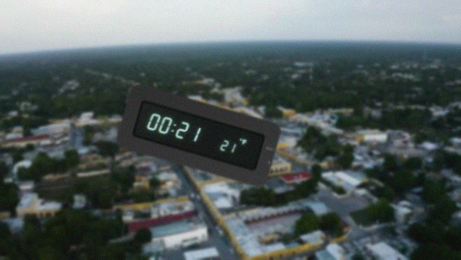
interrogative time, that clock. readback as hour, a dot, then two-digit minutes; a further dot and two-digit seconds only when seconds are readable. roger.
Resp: 0.21
